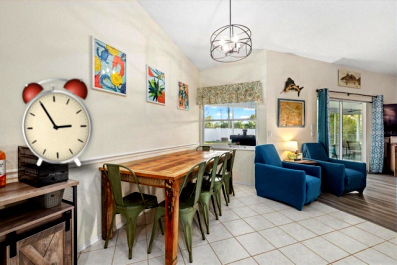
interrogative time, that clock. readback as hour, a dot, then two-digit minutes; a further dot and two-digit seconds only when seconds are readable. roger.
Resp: 2.55
